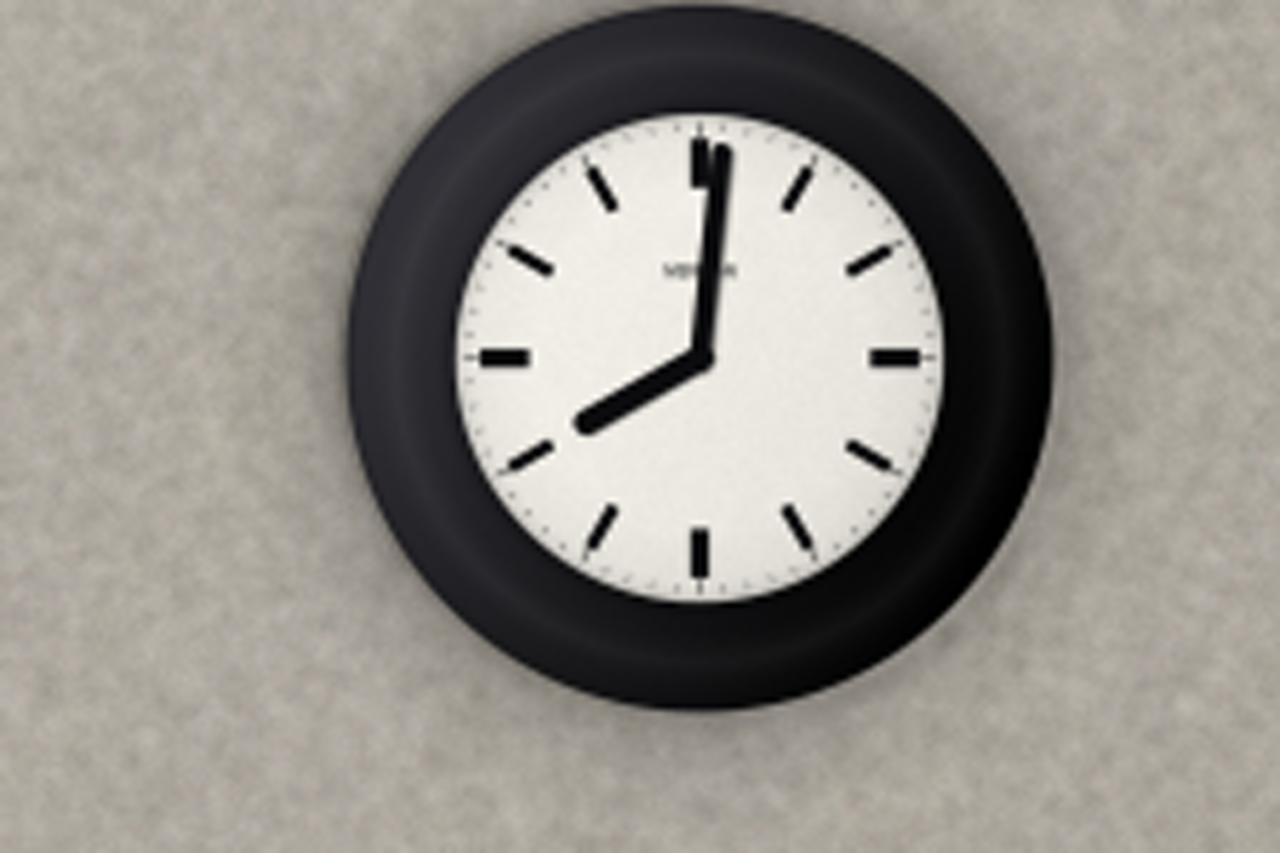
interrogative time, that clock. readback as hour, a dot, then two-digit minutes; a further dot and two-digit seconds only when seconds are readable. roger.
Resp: 8.01
